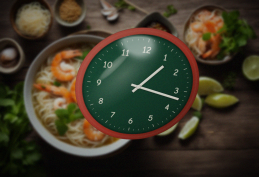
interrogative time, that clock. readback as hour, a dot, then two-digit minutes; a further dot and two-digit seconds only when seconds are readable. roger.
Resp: 1.17
